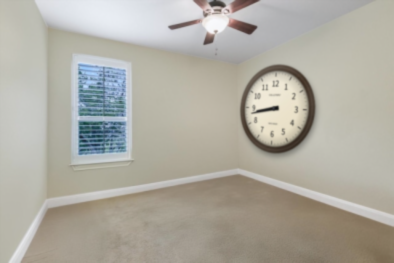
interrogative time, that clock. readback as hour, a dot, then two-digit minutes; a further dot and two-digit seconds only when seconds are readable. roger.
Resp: 8.43
